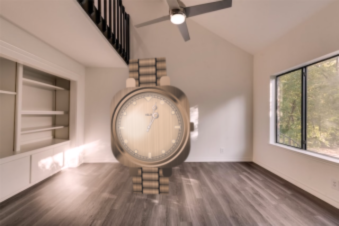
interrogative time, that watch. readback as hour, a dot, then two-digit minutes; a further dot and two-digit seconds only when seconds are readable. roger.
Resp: 1.03
